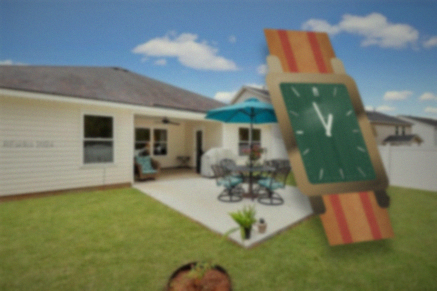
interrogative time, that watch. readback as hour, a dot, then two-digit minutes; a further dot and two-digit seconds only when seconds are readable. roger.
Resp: 12.58
